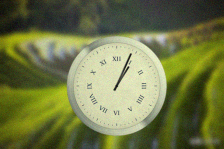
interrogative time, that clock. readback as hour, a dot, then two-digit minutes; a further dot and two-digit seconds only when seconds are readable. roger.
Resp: 1.04
